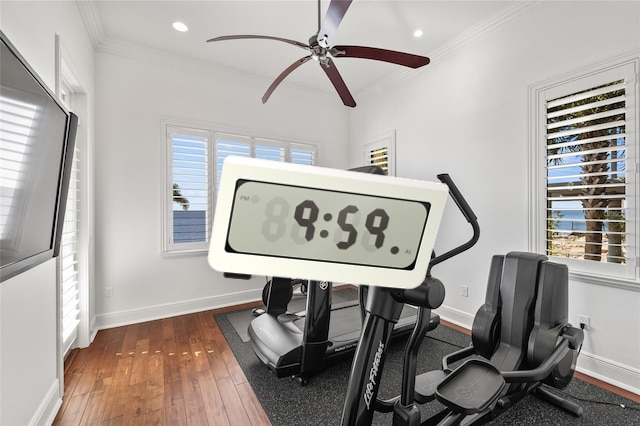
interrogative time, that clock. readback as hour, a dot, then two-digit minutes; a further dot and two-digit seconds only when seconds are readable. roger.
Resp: 9.59
